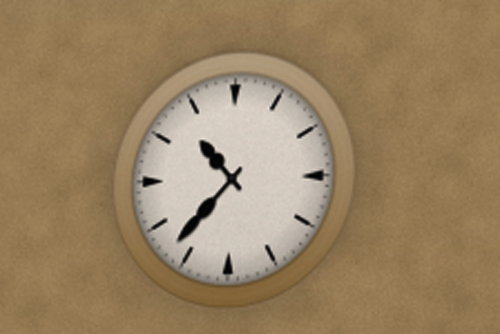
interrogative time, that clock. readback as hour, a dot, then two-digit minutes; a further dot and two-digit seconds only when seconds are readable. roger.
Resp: 10.37
